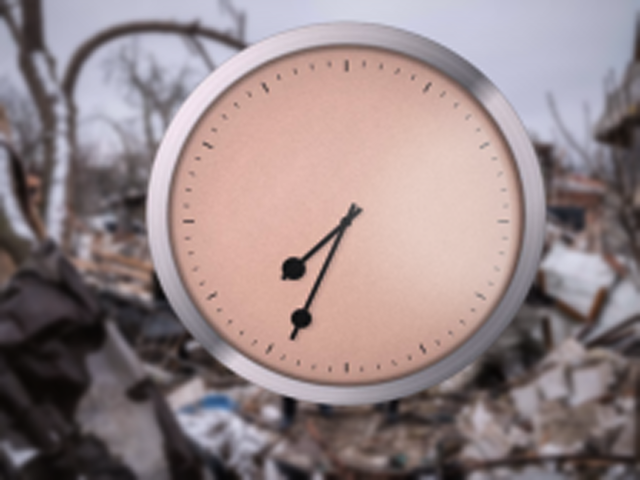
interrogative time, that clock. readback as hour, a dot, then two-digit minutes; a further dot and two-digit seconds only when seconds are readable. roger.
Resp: 7.34
